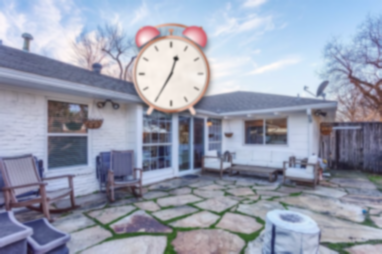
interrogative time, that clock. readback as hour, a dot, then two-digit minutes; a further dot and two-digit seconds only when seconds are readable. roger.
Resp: 12.35
